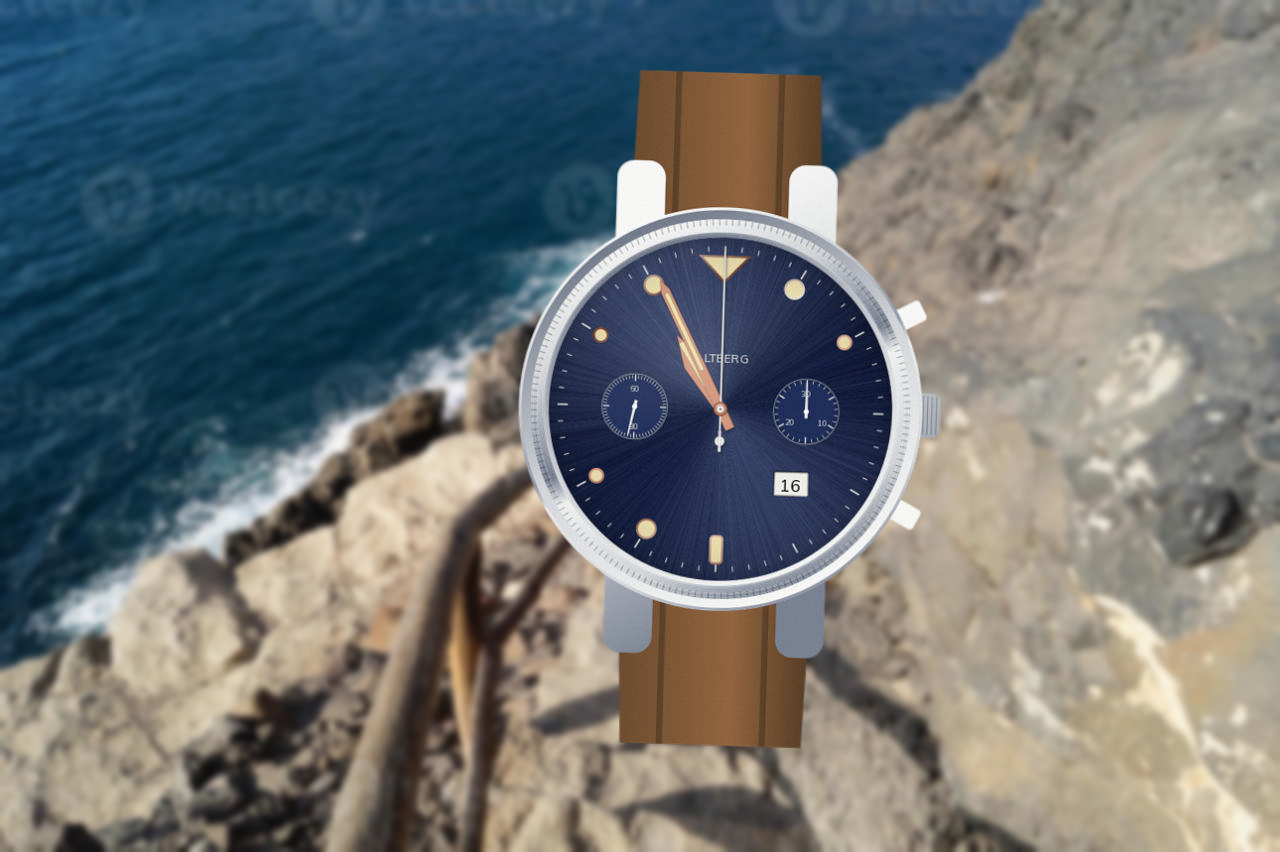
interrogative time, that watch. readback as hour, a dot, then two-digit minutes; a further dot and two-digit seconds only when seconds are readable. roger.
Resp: 10.55.32
